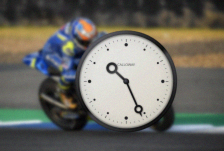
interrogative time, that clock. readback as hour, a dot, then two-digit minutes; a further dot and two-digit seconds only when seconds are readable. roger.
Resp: 10.26
